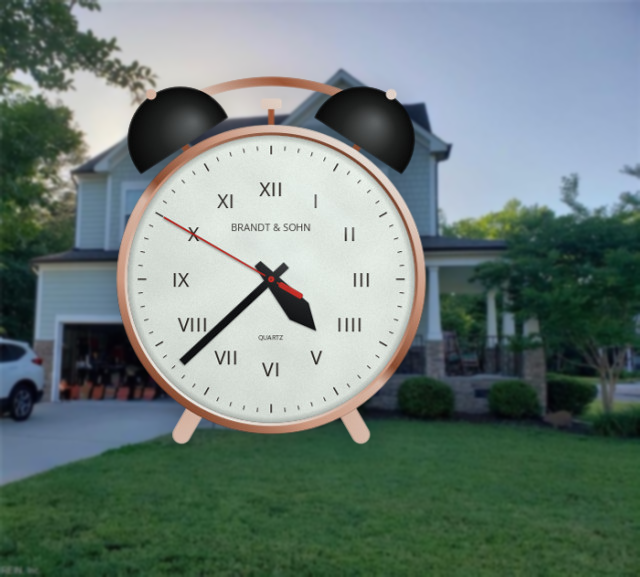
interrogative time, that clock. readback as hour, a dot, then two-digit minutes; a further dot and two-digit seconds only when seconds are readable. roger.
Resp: 4.37.50
